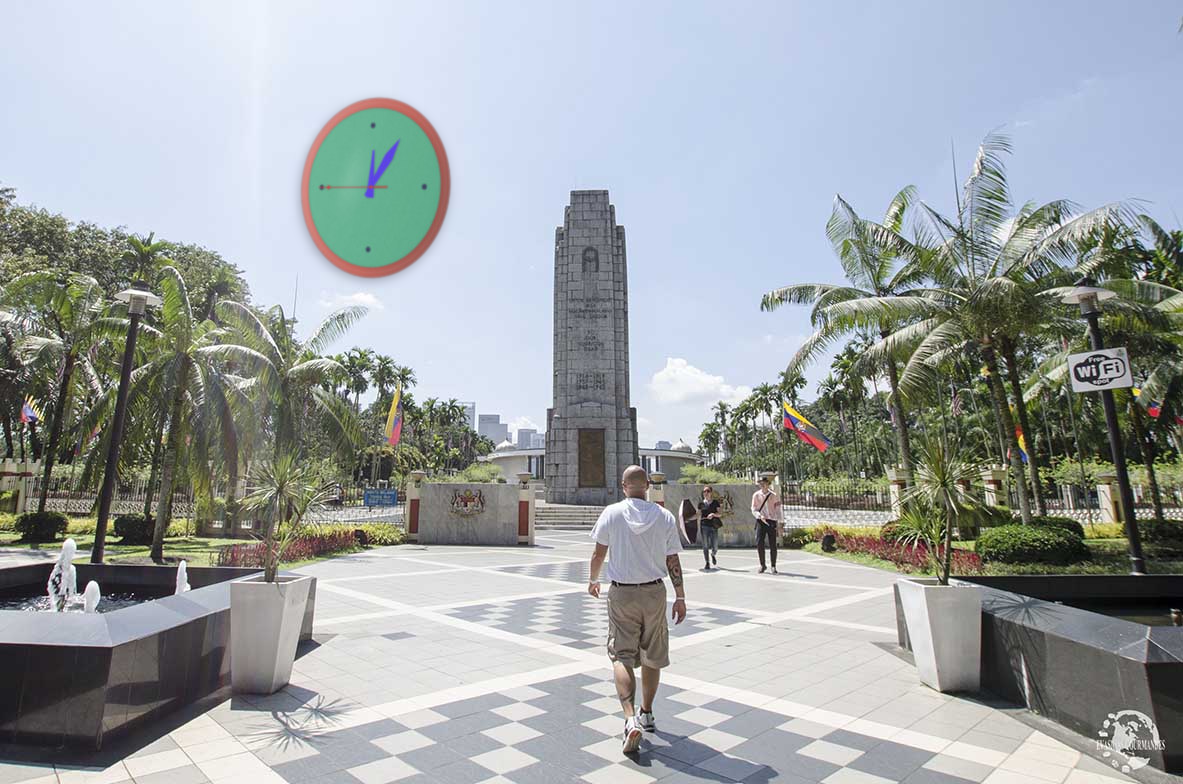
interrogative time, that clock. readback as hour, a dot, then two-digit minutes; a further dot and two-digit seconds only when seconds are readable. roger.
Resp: 12.05.45
